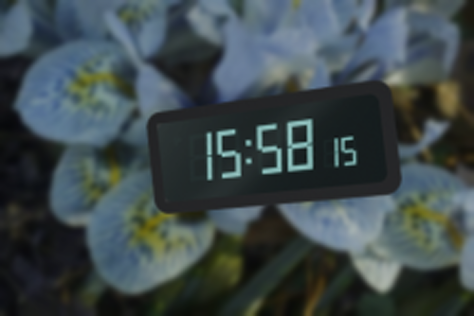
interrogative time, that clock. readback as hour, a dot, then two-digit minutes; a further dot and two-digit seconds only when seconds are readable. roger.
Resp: 15.58.15
